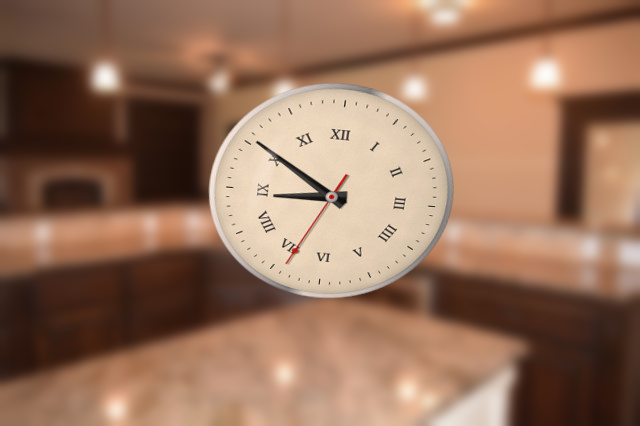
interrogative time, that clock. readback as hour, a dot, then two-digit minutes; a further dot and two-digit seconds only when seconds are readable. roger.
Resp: 8.50.34
